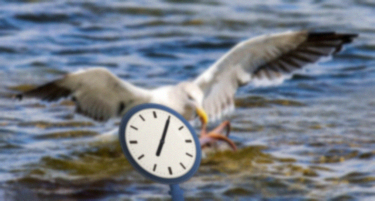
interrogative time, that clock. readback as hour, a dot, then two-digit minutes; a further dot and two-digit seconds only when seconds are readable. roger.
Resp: 7.05
